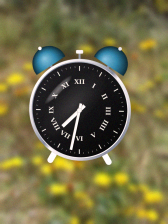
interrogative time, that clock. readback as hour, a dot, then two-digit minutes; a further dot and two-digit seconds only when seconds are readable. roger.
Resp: 7.32
